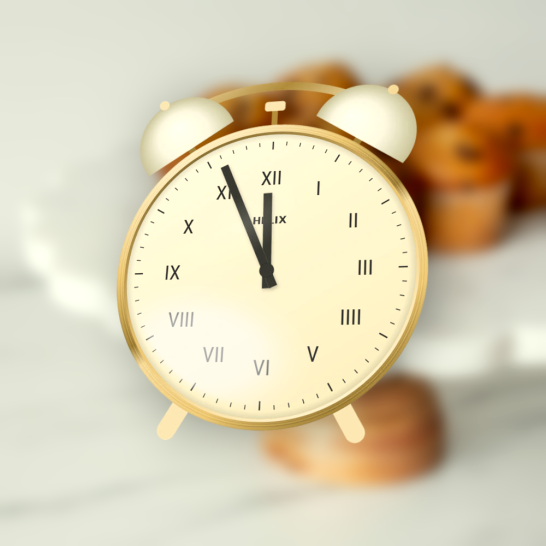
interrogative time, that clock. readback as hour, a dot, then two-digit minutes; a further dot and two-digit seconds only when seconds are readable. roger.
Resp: 11.56
